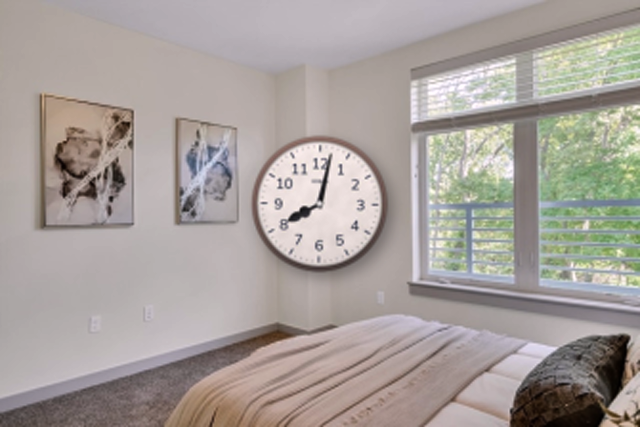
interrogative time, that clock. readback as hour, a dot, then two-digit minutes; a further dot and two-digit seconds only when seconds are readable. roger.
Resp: 8.02
